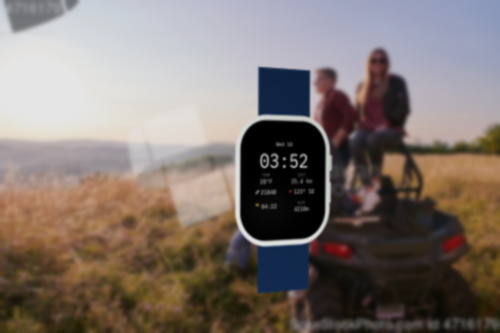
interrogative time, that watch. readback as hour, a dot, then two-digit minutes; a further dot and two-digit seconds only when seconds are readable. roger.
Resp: 3.52
